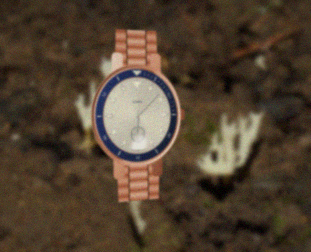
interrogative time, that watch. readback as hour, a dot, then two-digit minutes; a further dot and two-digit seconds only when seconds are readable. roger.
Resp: 6.08
